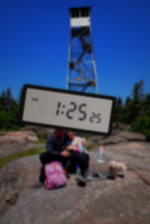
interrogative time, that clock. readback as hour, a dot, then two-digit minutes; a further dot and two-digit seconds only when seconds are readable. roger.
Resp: 1.25
